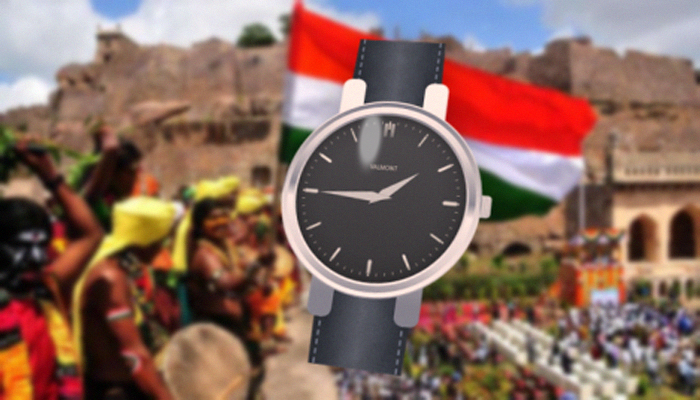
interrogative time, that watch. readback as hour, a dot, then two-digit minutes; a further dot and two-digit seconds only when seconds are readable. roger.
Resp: 1.45
